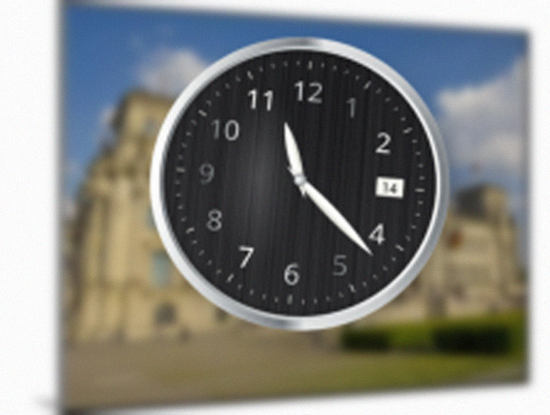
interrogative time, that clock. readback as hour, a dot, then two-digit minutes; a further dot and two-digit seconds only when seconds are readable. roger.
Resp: 11.22
